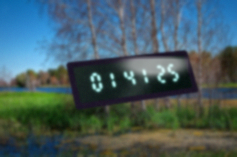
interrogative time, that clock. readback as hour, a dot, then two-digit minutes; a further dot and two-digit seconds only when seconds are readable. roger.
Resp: 1.41.25
